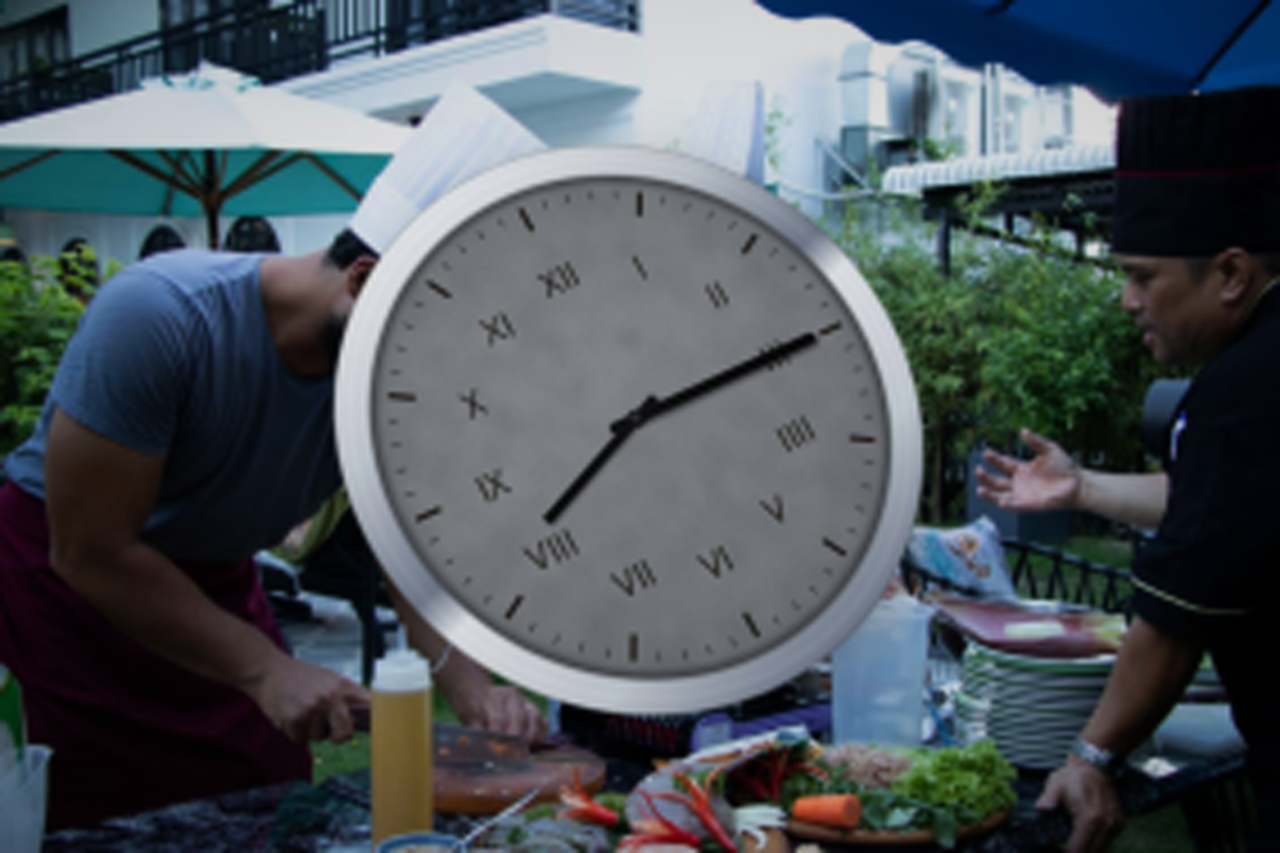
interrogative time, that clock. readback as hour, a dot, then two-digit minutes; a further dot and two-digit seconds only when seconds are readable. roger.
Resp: 8.15
